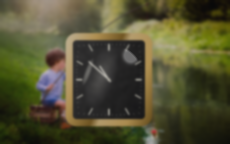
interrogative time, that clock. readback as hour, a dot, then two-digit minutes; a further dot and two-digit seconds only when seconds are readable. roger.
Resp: 10.52
